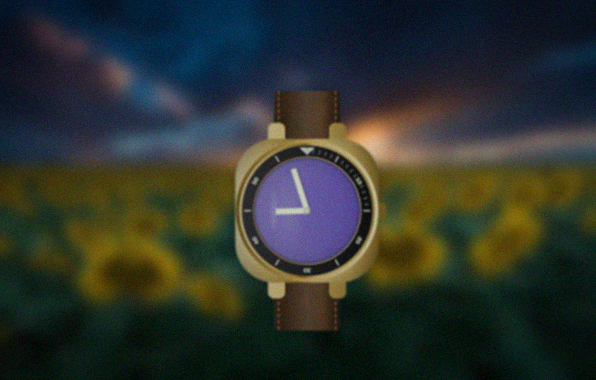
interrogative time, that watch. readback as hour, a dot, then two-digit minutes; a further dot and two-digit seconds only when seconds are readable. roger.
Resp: 8.57
